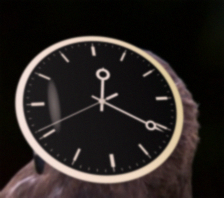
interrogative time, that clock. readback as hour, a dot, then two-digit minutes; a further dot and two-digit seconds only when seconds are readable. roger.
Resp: 12.20.41
